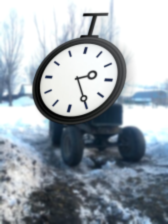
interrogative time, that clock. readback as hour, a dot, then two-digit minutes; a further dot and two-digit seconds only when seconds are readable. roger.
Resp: 2.25
